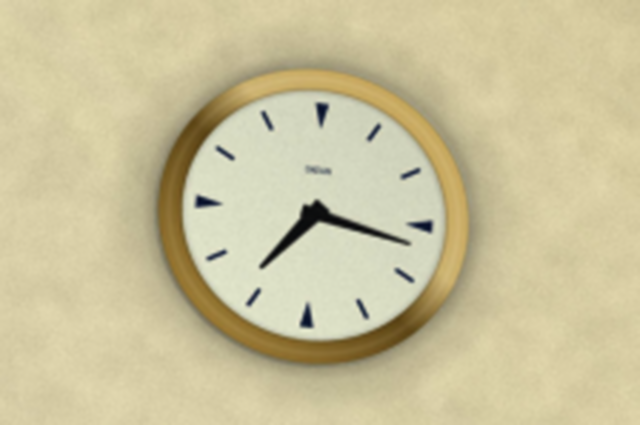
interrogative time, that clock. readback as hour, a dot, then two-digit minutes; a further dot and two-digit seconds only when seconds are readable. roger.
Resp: 7.17
